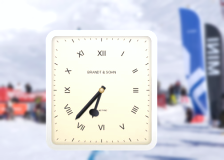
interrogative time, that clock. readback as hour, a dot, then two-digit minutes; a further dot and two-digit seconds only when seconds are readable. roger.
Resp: 6.37
